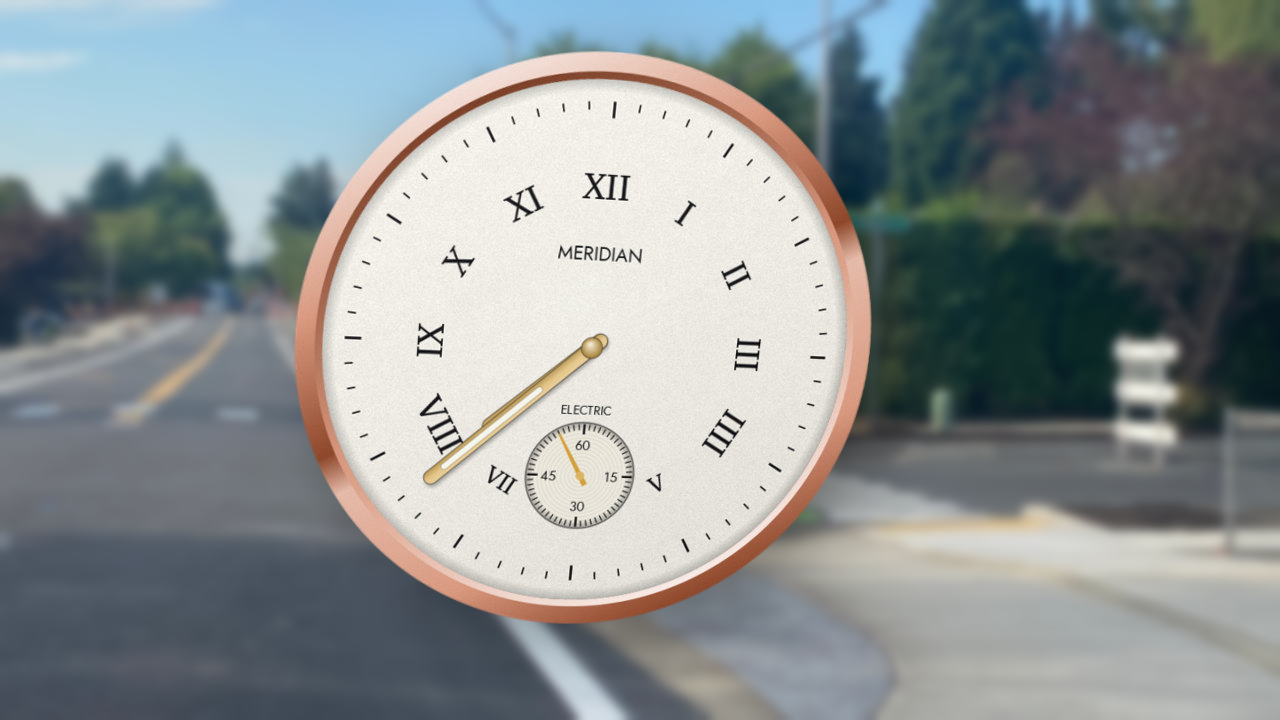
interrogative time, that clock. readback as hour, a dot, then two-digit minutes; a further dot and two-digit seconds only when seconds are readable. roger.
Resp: 7.37.55
